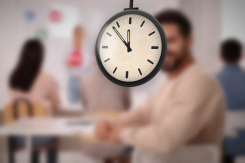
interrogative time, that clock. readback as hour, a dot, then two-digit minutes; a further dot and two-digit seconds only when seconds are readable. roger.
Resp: 11.53
